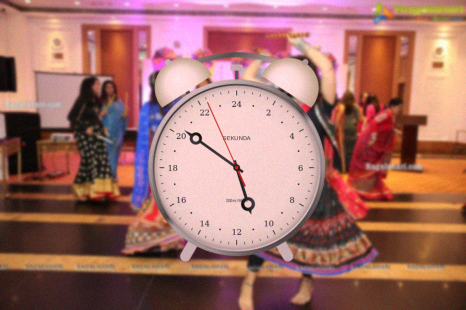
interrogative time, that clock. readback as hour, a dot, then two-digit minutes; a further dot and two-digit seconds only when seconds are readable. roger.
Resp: 10.50.56
